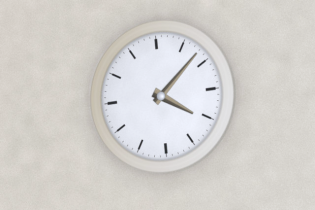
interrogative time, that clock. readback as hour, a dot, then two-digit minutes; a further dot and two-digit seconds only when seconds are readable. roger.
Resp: 4.08
